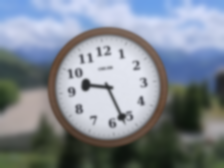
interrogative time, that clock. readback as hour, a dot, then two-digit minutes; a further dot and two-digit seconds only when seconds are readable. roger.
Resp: 9.27
